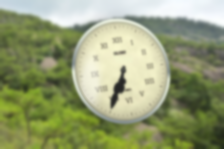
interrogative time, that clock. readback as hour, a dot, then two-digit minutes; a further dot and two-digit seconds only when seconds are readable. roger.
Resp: 6.35
